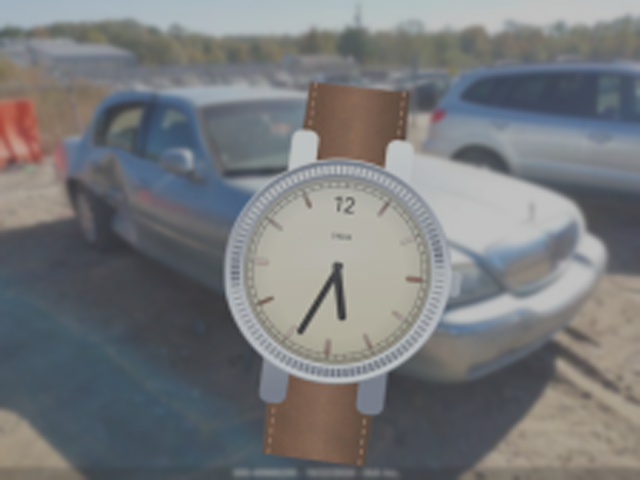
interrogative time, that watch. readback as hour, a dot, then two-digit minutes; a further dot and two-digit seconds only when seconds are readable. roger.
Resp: 5.34
